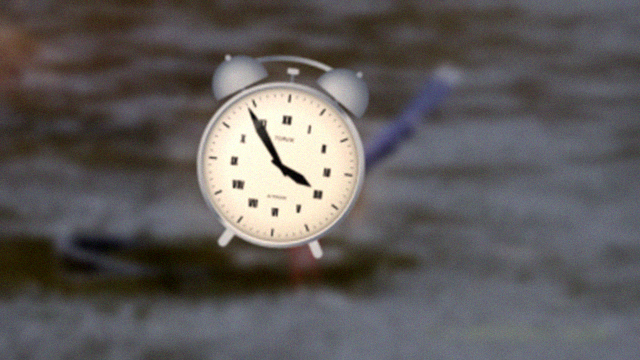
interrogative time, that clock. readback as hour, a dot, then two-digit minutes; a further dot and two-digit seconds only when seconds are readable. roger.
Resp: 3.54
